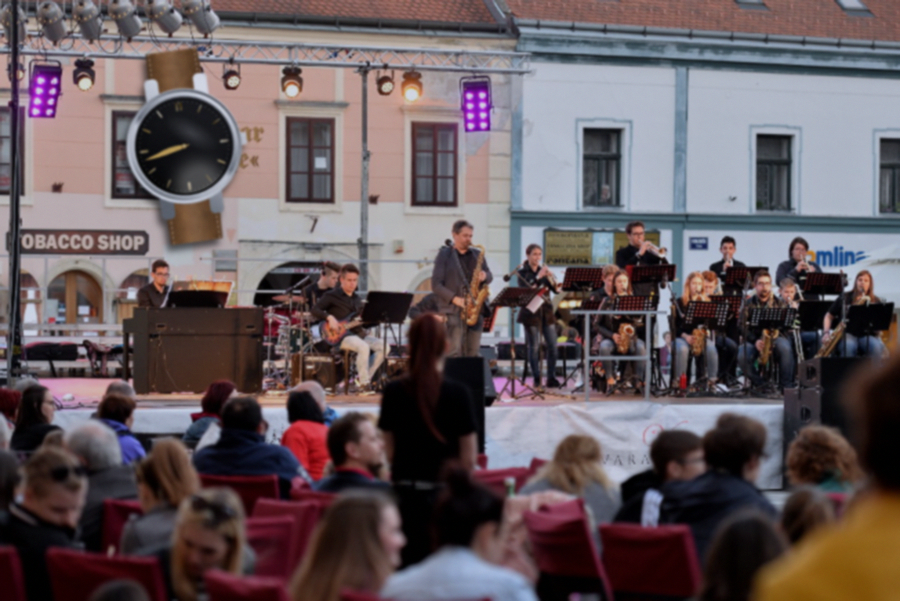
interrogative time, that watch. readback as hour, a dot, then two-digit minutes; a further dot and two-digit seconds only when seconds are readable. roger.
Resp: 8.43
